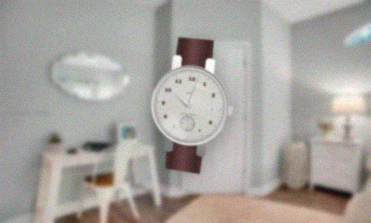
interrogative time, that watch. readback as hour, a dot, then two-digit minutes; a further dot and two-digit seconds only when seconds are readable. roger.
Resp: 10.02
